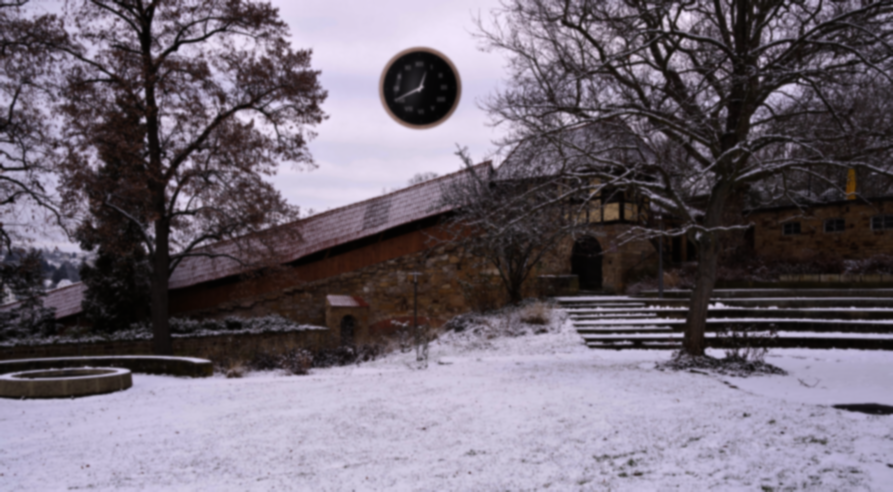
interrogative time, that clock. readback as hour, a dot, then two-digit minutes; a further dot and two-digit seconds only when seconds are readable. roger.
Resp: 12.41
